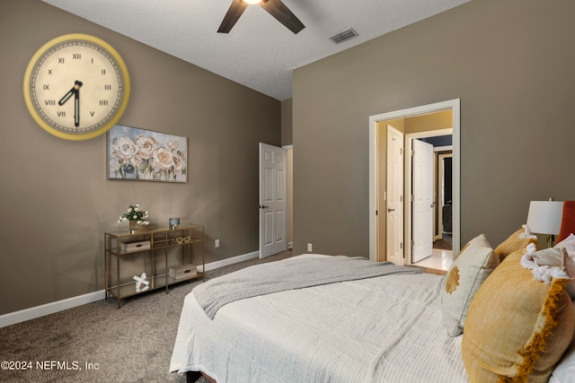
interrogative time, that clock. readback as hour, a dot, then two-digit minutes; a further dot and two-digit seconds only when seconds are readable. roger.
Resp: 7.30
